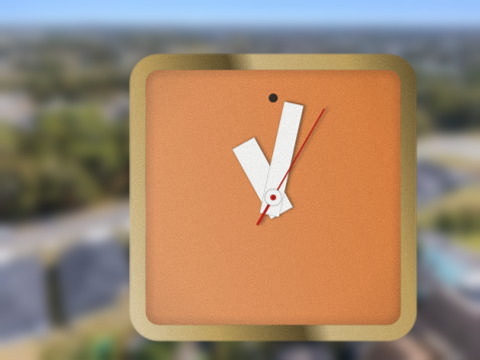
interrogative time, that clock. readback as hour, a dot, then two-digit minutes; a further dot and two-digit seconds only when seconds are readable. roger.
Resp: 11.02.05
